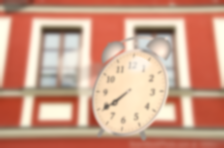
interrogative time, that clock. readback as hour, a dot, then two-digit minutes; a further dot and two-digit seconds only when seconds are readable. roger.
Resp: 7.39
